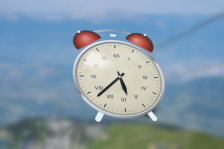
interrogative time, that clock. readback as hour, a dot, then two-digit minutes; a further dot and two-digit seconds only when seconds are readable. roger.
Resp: 5.38
